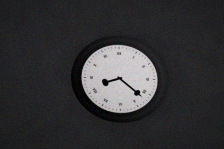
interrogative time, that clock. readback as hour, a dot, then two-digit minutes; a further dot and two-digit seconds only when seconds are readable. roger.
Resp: 8.22
